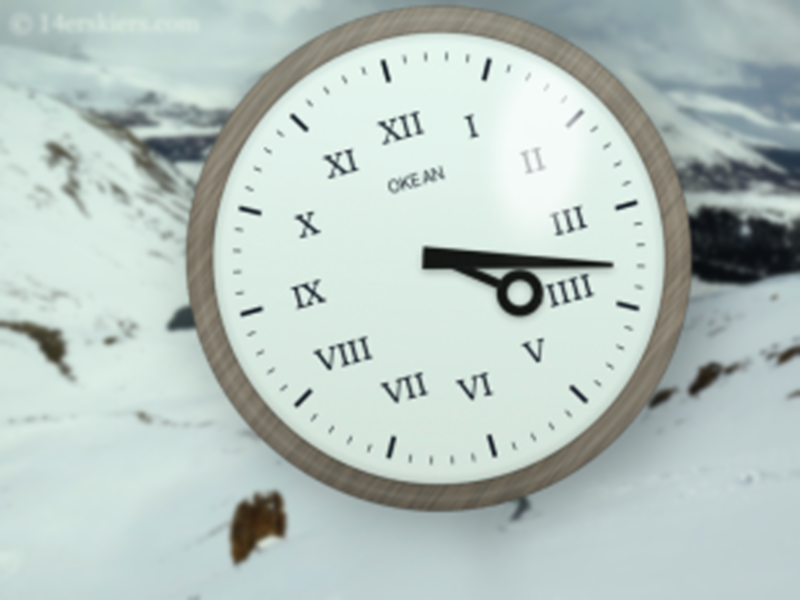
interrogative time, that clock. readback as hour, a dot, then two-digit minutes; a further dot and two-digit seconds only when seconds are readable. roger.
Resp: 4.18
